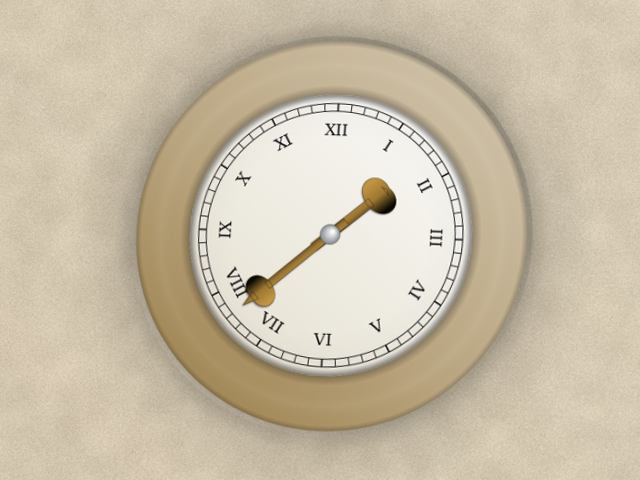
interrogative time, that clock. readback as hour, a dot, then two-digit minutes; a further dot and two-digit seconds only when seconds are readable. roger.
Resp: 1.38
